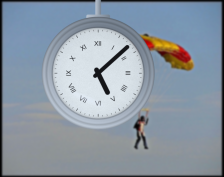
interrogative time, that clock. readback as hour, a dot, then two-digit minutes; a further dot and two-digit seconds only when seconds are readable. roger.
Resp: 5.08
